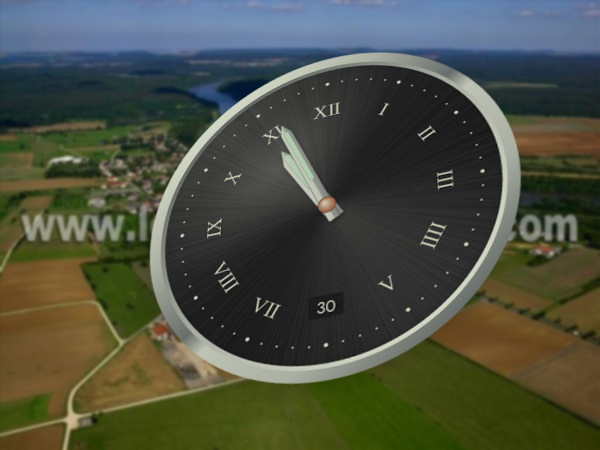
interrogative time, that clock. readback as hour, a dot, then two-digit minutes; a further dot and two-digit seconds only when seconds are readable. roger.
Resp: 10.56
